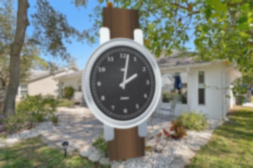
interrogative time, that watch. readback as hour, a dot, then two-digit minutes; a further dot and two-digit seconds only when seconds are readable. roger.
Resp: 2.02
